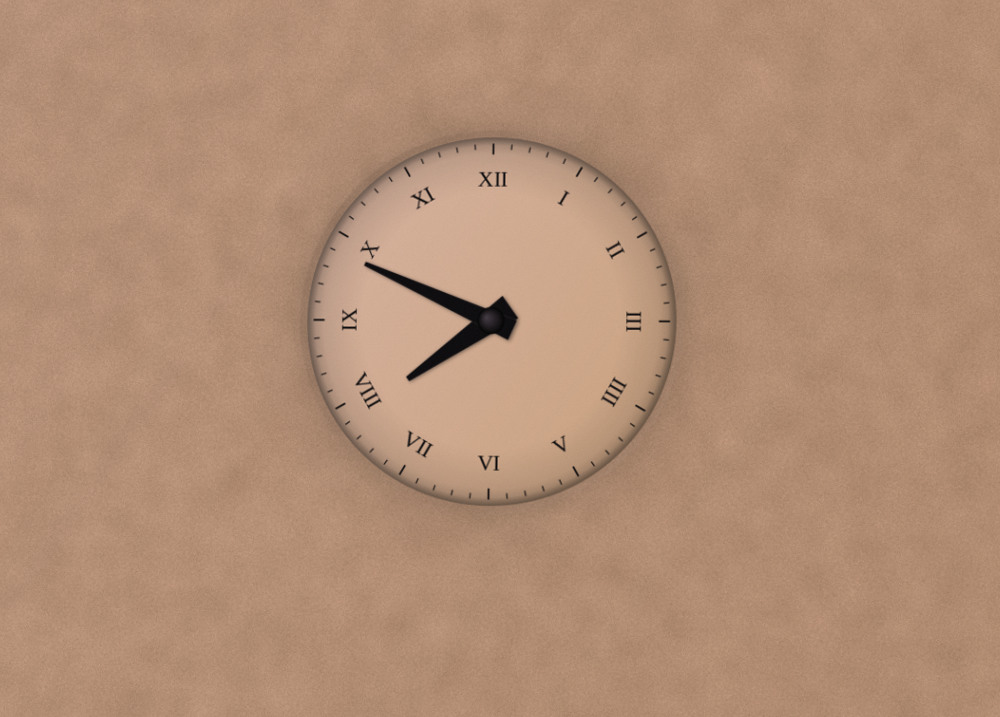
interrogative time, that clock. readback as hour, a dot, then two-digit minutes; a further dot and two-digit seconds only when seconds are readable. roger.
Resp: 7.49
